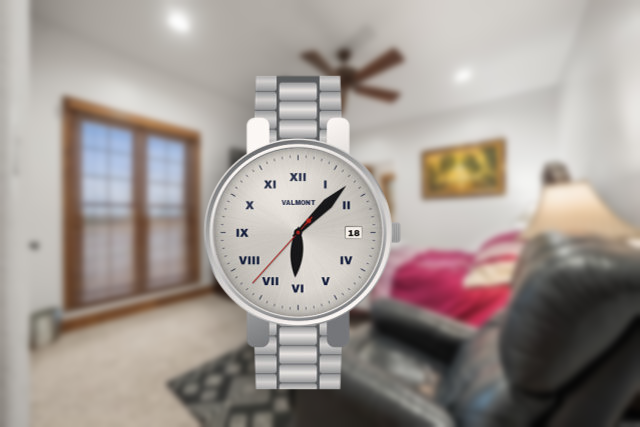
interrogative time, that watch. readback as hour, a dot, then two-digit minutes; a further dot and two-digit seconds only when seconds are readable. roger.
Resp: 6.07.37
